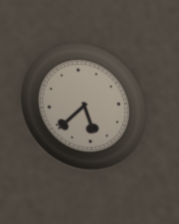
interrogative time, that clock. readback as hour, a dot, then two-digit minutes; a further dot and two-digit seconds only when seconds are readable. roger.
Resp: 5.39
